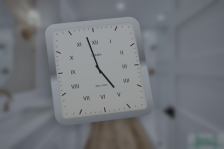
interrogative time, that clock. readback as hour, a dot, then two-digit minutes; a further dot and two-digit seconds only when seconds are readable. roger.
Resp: 4.58
